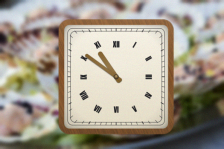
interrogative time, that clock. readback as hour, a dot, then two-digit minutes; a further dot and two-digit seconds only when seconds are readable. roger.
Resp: 10.51
